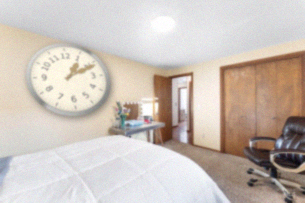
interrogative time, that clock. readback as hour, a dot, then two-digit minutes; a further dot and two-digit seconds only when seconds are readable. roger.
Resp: 1.11
